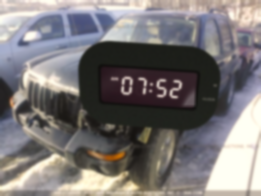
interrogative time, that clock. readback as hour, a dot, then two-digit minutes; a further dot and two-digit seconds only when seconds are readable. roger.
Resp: 7.52
